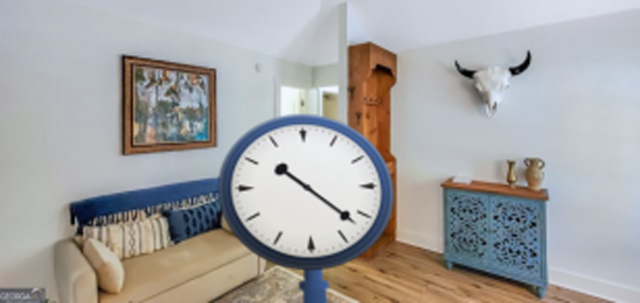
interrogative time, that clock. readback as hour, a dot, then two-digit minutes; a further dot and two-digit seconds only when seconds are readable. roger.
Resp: 10.22
